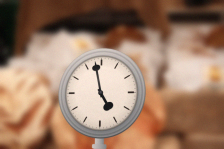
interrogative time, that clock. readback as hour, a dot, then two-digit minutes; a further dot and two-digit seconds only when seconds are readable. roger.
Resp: 4.58
